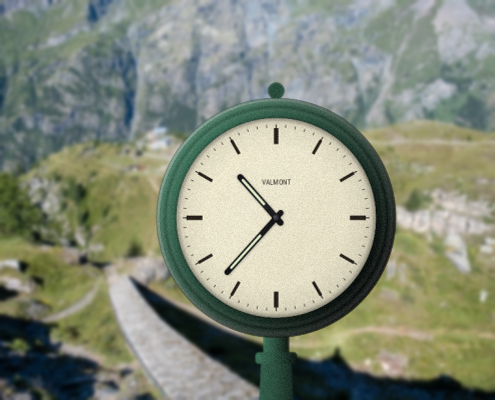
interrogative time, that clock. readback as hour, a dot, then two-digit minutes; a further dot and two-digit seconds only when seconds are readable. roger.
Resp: 10.37
